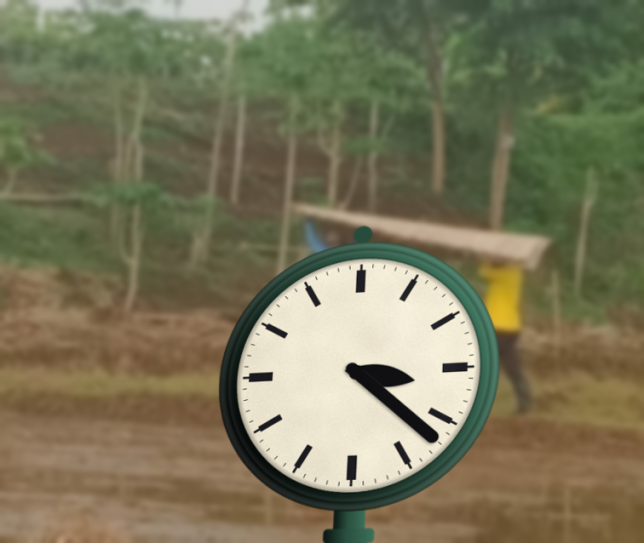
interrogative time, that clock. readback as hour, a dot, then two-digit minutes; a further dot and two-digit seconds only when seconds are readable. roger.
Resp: 3.22
